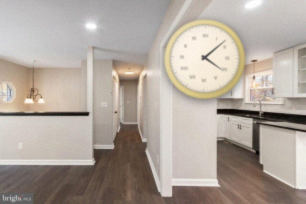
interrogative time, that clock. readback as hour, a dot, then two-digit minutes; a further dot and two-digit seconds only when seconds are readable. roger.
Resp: 4.08
